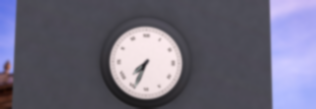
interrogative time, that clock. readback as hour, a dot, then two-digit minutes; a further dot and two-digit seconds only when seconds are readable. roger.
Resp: 7.34
